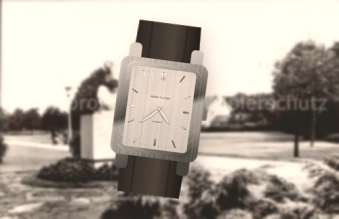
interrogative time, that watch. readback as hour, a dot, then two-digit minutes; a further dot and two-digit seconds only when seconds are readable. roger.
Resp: 4.38
